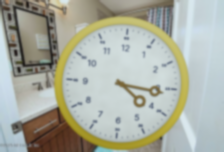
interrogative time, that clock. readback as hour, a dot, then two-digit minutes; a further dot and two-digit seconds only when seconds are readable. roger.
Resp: 4.16
